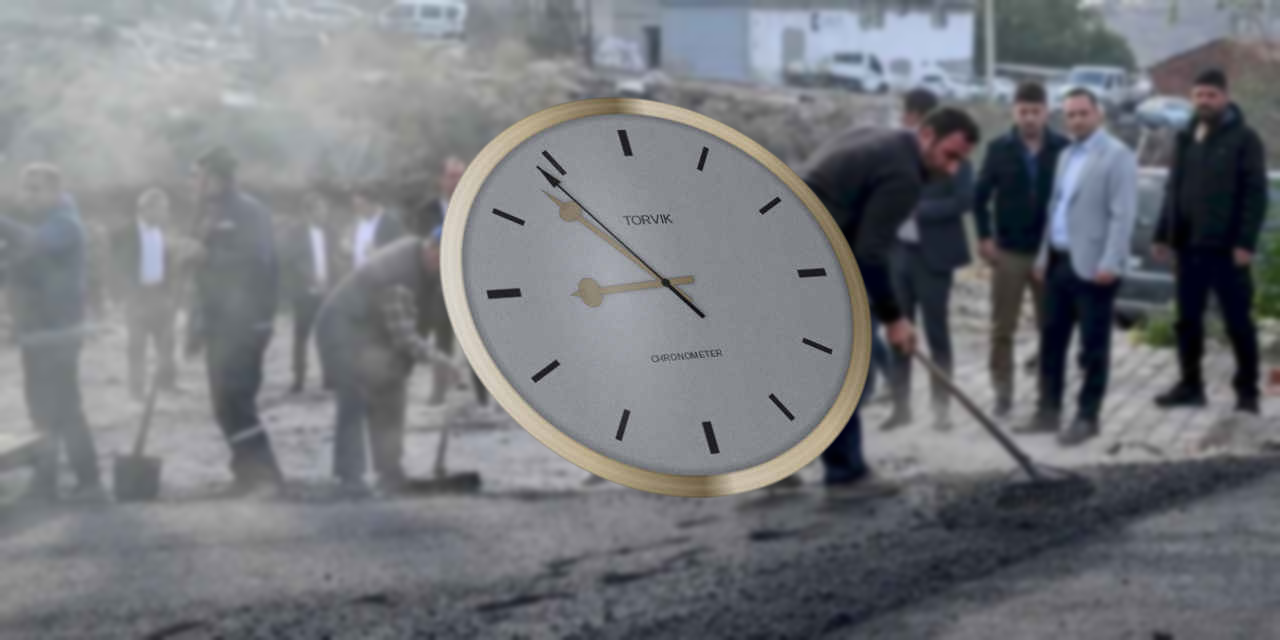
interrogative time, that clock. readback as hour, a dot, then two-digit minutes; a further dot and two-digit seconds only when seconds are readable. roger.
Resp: 8.52.54
